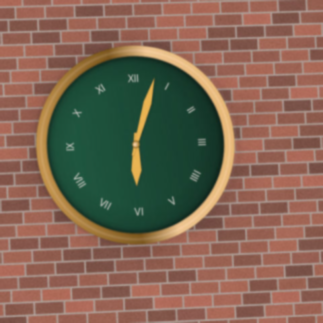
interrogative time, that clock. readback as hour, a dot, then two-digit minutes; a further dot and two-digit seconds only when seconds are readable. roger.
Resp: 6.03
